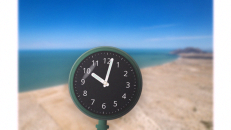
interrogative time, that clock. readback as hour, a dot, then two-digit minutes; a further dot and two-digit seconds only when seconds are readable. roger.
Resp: 10.02
